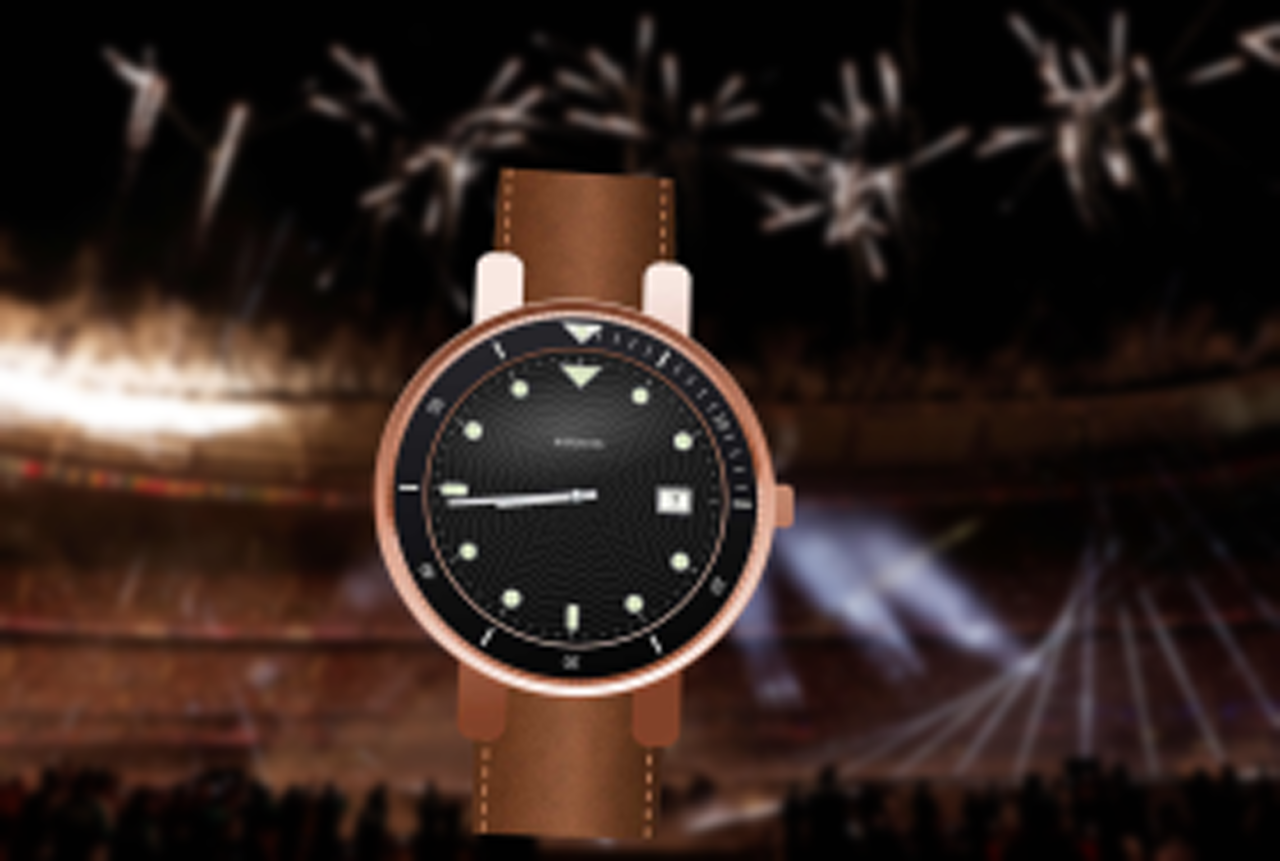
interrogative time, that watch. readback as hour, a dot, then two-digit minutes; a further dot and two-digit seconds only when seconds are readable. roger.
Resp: 8.44
